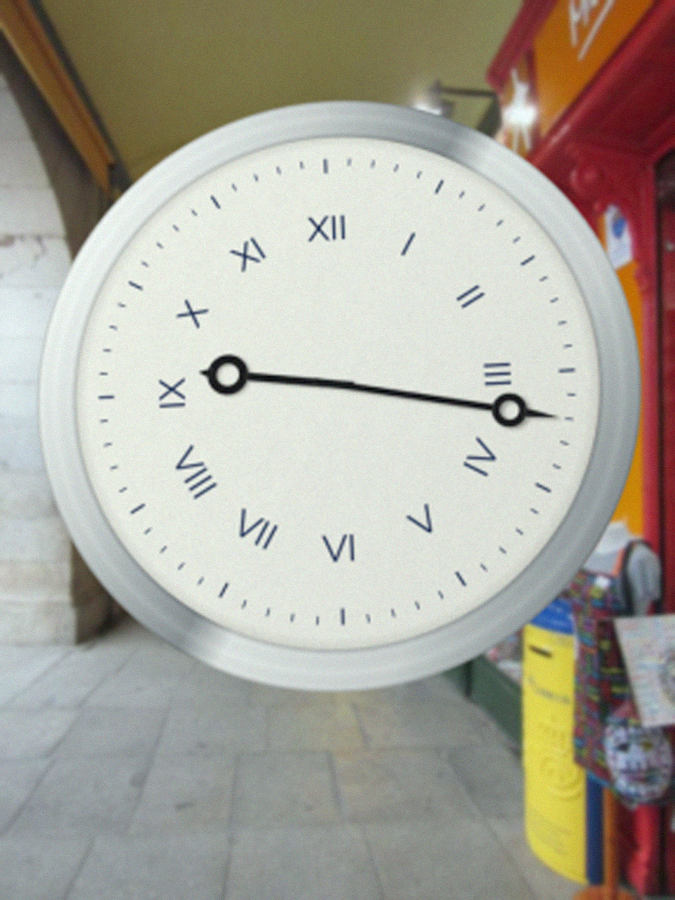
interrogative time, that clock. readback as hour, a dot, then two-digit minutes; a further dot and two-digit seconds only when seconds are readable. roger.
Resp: 9.17
